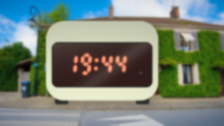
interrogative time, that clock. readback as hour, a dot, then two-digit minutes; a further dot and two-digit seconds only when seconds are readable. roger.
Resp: 19.44
